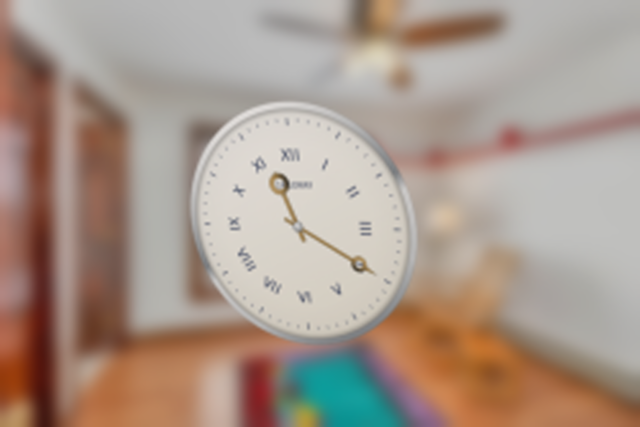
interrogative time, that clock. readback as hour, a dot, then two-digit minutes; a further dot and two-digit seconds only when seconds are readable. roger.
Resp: 11.20
